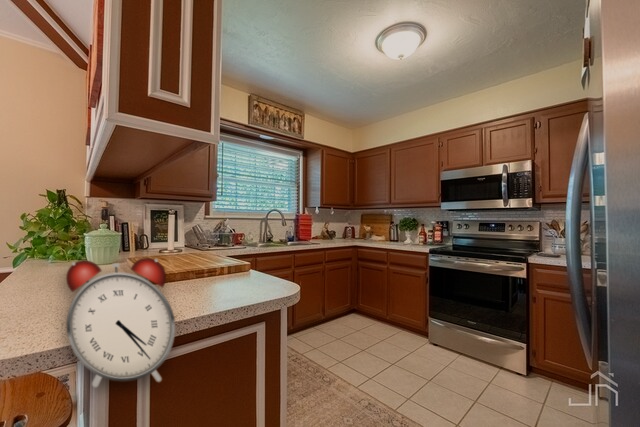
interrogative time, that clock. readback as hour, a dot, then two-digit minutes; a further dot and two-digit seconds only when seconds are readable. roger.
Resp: 4.24
